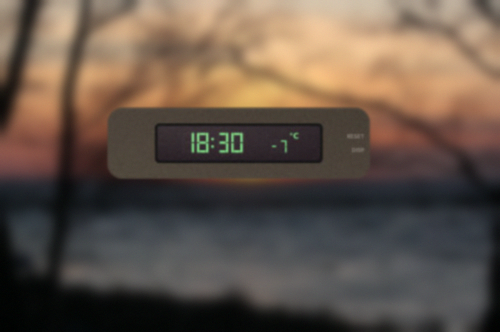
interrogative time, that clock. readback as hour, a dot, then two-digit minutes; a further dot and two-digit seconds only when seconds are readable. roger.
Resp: 18.30
